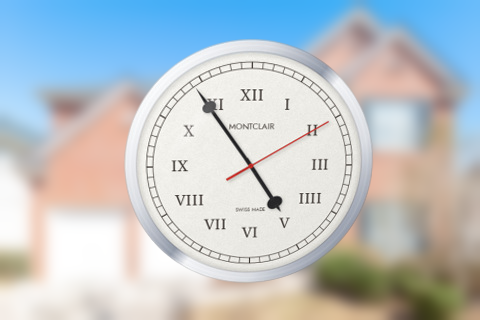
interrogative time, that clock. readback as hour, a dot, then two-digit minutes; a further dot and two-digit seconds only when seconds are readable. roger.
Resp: 4.54.10
